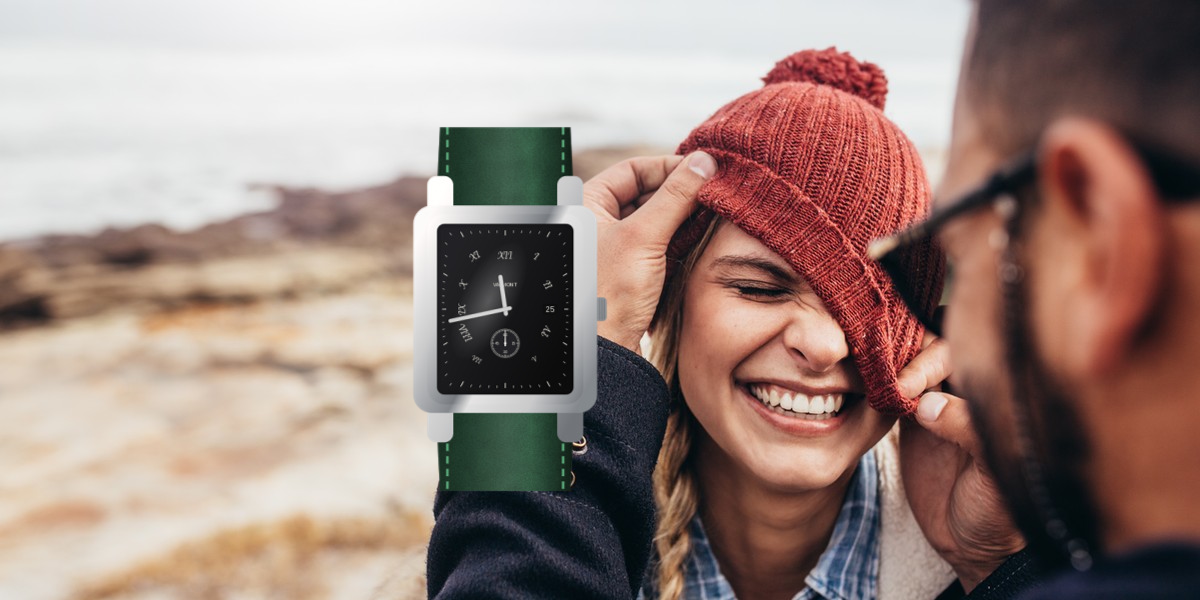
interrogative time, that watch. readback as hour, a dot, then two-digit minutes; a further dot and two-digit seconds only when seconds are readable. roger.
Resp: 11.43
